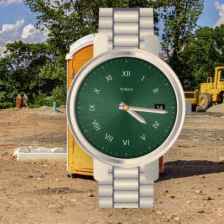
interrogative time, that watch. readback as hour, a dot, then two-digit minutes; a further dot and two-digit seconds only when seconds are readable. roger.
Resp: 4.16
